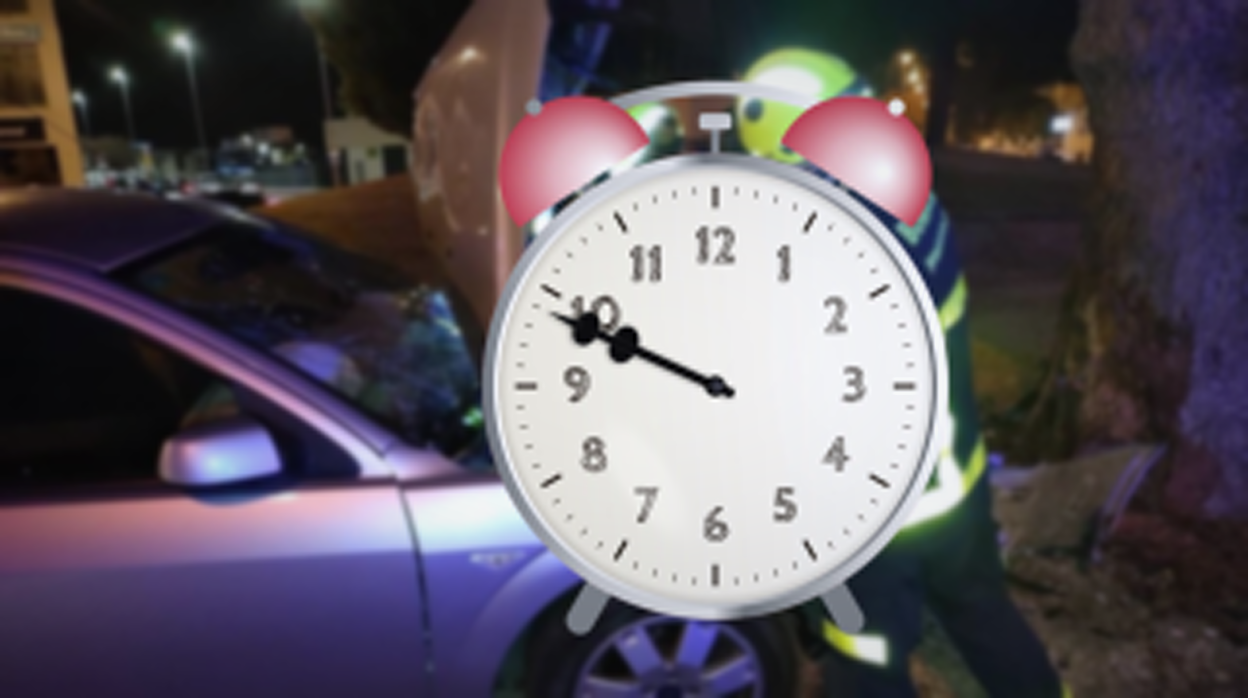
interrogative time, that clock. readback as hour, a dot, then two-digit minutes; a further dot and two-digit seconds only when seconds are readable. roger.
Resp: 9.49
